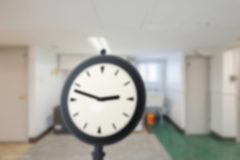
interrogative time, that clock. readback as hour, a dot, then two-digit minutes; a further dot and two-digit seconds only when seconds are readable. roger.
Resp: 2.48
